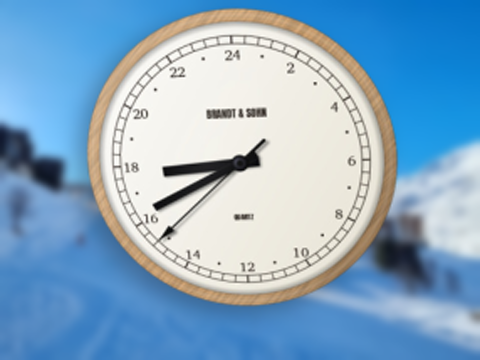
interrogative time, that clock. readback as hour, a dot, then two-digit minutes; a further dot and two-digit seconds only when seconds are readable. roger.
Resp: 17.40.38
